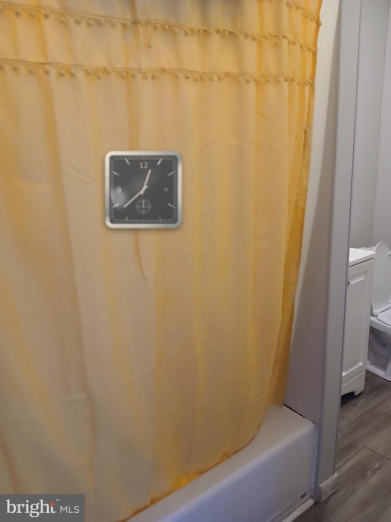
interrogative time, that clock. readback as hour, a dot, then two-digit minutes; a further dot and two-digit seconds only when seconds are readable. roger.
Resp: 12.38
